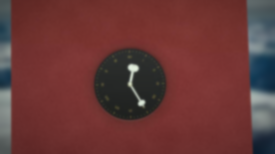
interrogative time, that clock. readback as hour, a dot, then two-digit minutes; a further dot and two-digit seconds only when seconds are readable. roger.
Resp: 12.25
